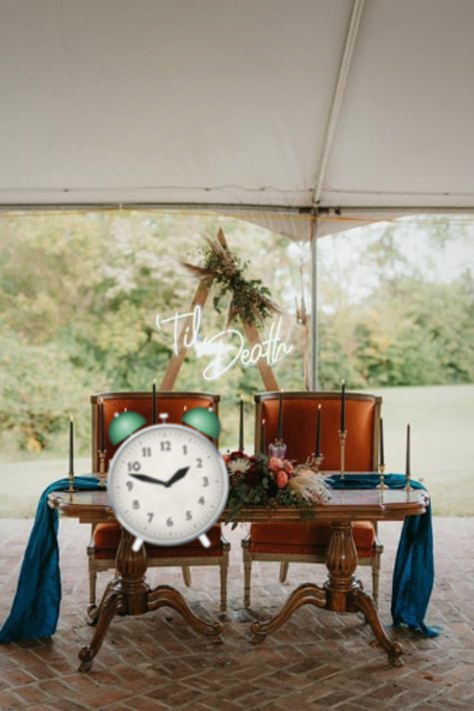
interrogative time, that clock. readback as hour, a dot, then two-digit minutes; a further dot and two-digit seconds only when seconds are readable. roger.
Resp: 1.48
